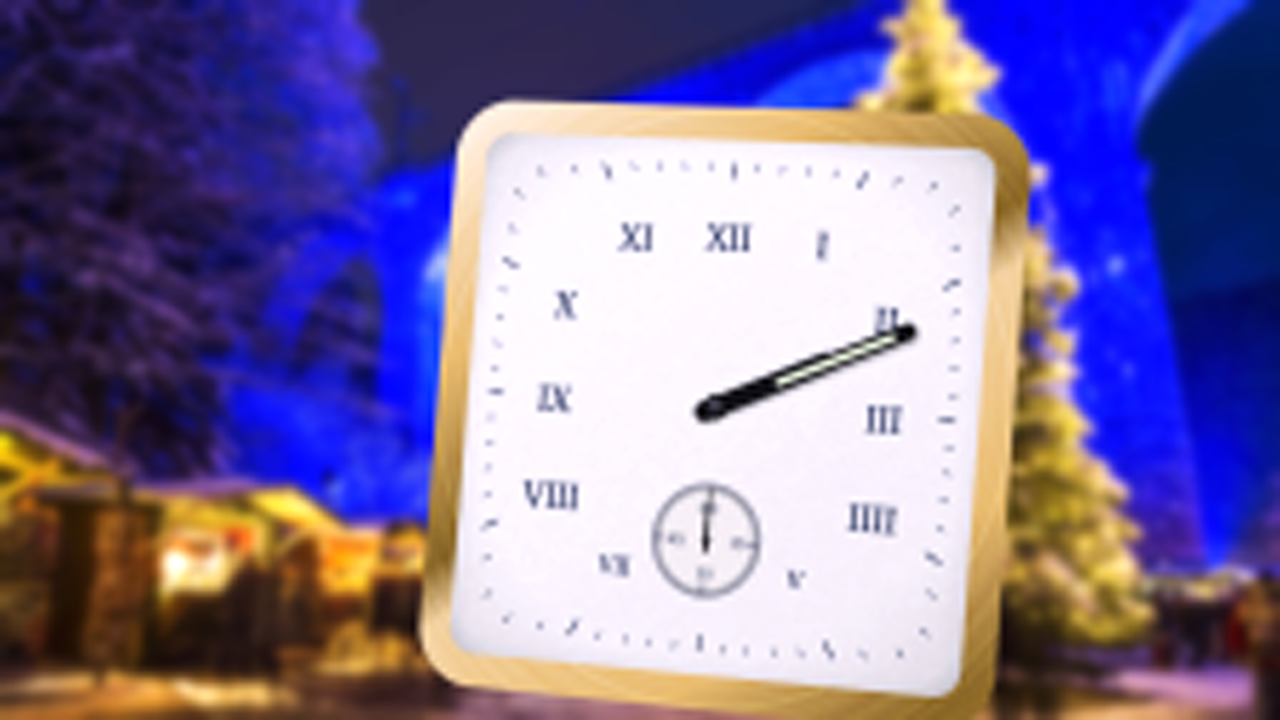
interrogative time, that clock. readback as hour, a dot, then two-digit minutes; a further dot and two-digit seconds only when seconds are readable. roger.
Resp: 2.11
